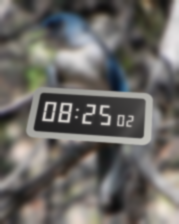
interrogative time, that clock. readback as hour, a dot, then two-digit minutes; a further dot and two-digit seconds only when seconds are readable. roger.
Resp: 8.25.02
